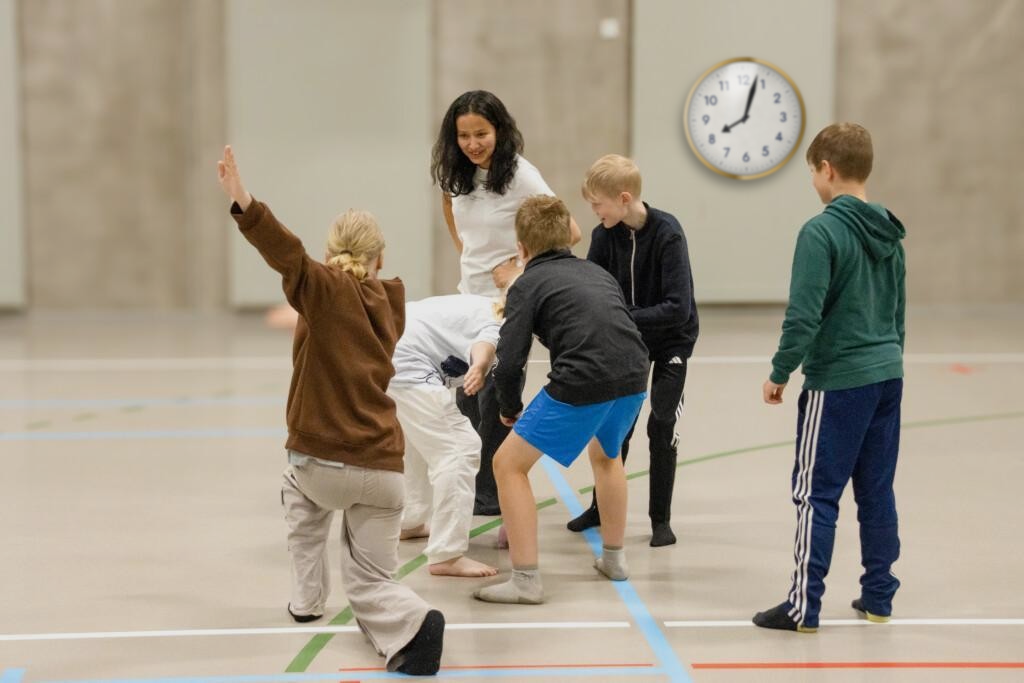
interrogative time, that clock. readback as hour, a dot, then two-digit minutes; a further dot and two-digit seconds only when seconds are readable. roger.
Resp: 8.03
